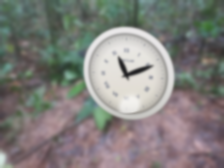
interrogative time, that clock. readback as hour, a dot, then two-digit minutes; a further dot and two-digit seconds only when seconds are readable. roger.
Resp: 11.11
